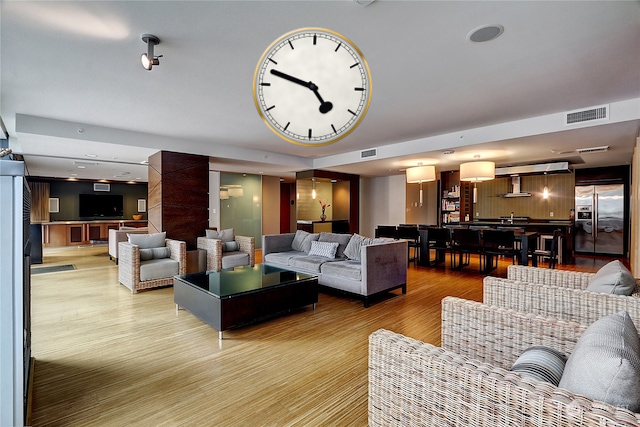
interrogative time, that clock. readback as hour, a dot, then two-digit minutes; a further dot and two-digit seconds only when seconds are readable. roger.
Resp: 4.48
